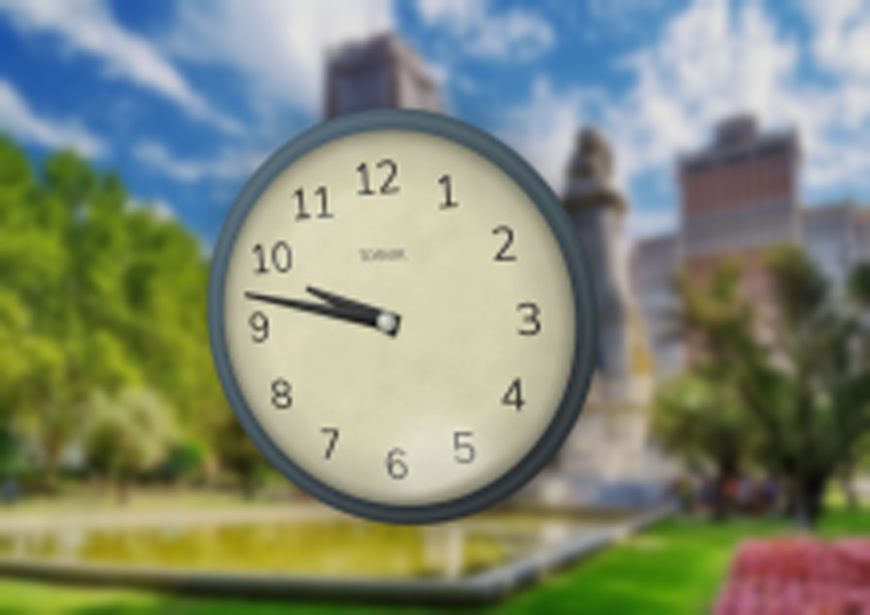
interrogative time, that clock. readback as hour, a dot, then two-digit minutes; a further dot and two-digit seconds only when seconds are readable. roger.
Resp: 9.47
